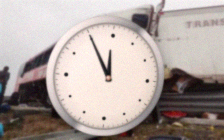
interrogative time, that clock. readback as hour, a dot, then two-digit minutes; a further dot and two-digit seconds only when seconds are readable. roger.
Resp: 11.55
